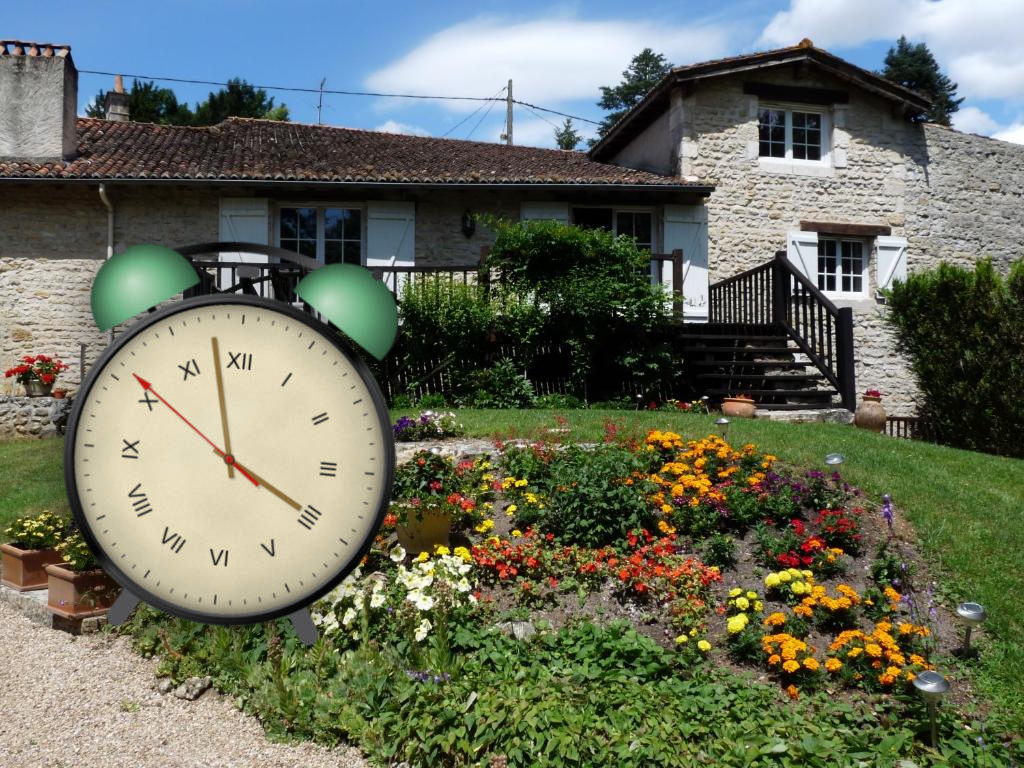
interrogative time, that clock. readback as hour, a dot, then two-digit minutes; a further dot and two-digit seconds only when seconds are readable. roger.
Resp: 3.57.51
